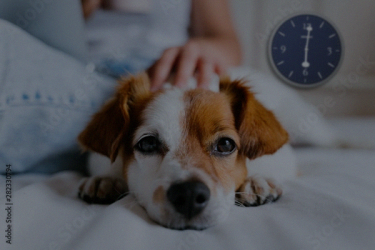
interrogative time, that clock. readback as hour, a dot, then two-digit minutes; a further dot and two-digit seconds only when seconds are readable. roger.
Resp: 6.01
